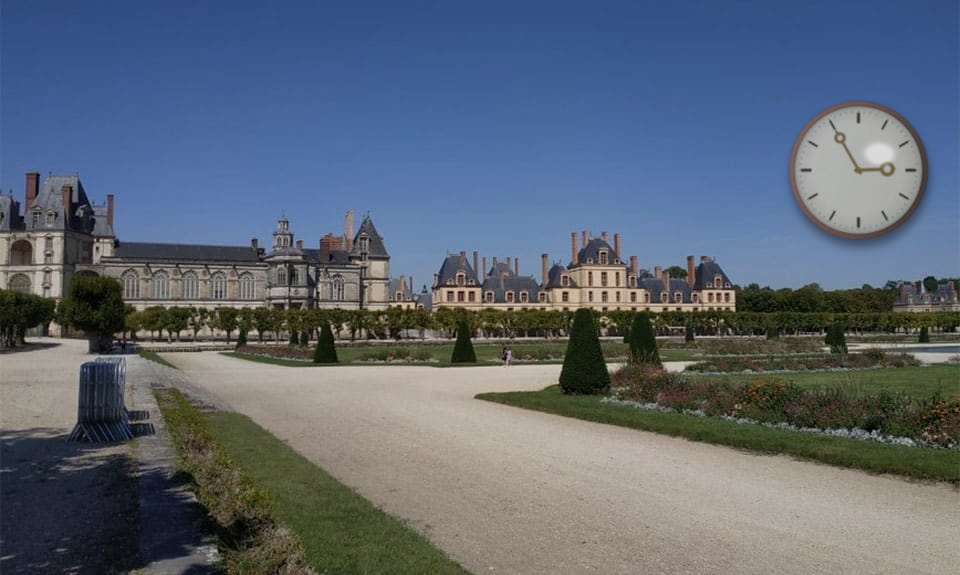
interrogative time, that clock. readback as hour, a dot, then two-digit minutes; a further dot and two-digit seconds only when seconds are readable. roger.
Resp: 2.55
